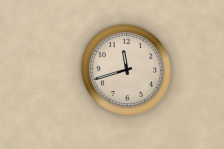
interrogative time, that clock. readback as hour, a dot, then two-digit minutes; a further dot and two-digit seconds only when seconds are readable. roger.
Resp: 11.42
